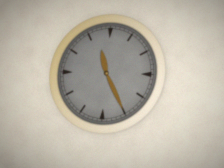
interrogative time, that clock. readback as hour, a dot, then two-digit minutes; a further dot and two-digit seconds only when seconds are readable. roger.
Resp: 11.25
